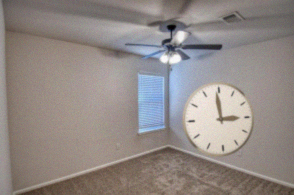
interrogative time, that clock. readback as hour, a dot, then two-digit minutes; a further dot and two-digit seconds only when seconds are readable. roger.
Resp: 2.59
